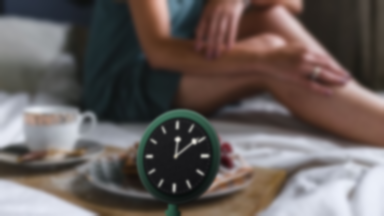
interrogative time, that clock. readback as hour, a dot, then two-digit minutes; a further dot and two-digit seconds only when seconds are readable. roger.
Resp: 12.09
